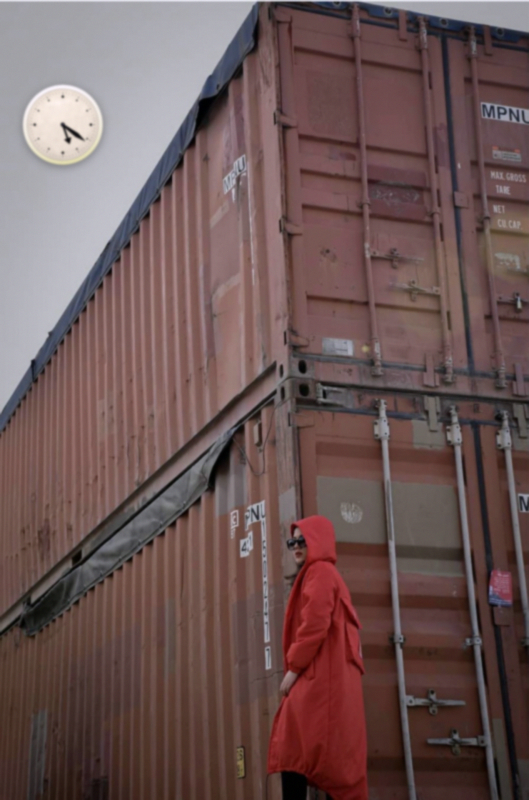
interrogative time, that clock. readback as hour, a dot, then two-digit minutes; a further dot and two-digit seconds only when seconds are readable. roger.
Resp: 5.21
